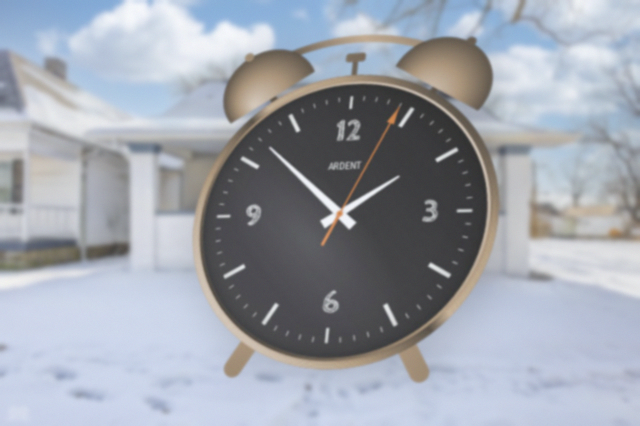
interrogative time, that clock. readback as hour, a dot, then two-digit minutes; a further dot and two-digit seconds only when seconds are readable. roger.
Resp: 1.52.04
